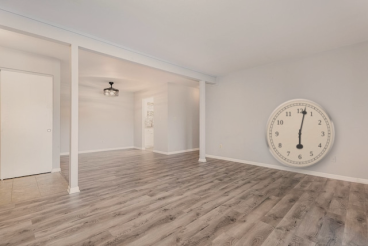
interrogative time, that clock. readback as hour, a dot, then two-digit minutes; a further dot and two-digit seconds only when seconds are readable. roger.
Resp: 6.02
